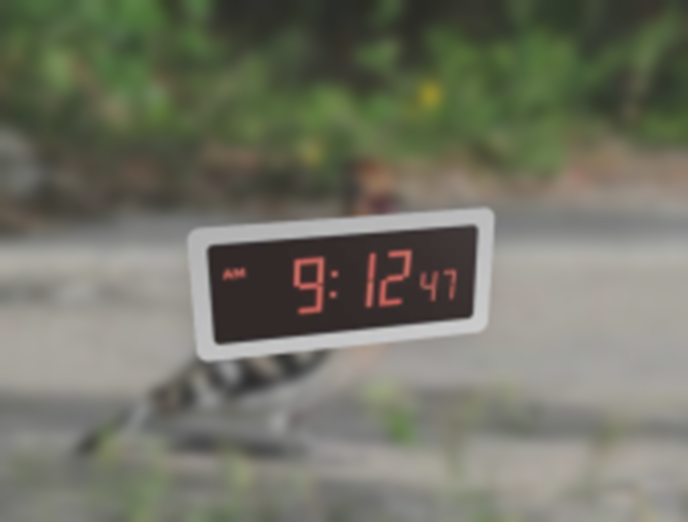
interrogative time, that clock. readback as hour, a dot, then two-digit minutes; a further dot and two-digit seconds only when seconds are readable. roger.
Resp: 9.12.47
